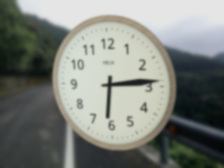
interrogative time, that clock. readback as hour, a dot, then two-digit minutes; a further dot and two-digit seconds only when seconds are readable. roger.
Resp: 6.14
